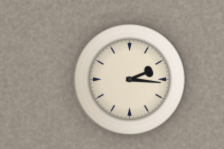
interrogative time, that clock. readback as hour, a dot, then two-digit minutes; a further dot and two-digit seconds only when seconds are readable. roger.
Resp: 2.16
